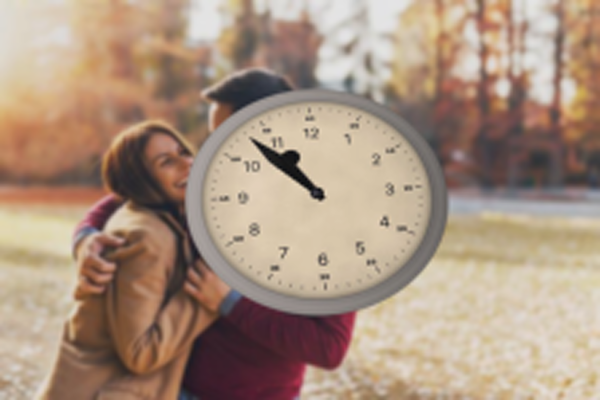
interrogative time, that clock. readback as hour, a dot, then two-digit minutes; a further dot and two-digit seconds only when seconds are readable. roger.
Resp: 10.53
